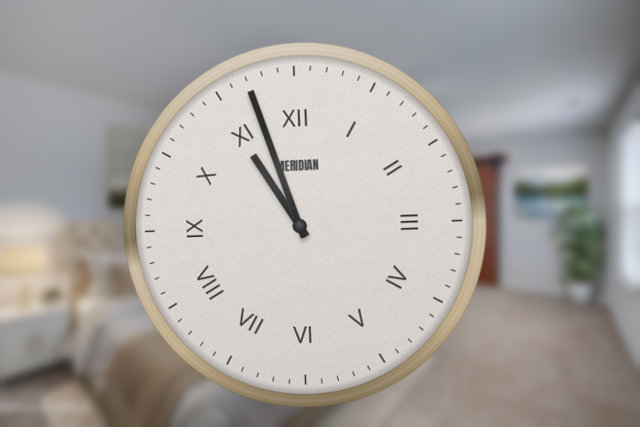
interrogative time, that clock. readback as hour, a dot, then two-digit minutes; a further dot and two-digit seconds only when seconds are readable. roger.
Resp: 10.57
